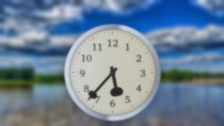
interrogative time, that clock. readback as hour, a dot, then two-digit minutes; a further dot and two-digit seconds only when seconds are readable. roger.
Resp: 5.37
